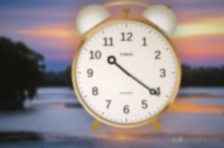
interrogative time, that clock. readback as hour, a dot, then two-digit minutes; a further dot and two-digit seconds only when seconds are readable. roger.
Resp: 10.21
